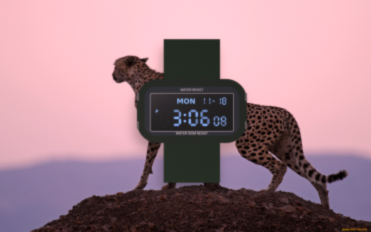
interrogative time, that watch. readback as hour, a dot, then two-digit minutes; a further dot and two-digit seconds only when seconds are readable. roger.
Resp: 3.06.08
